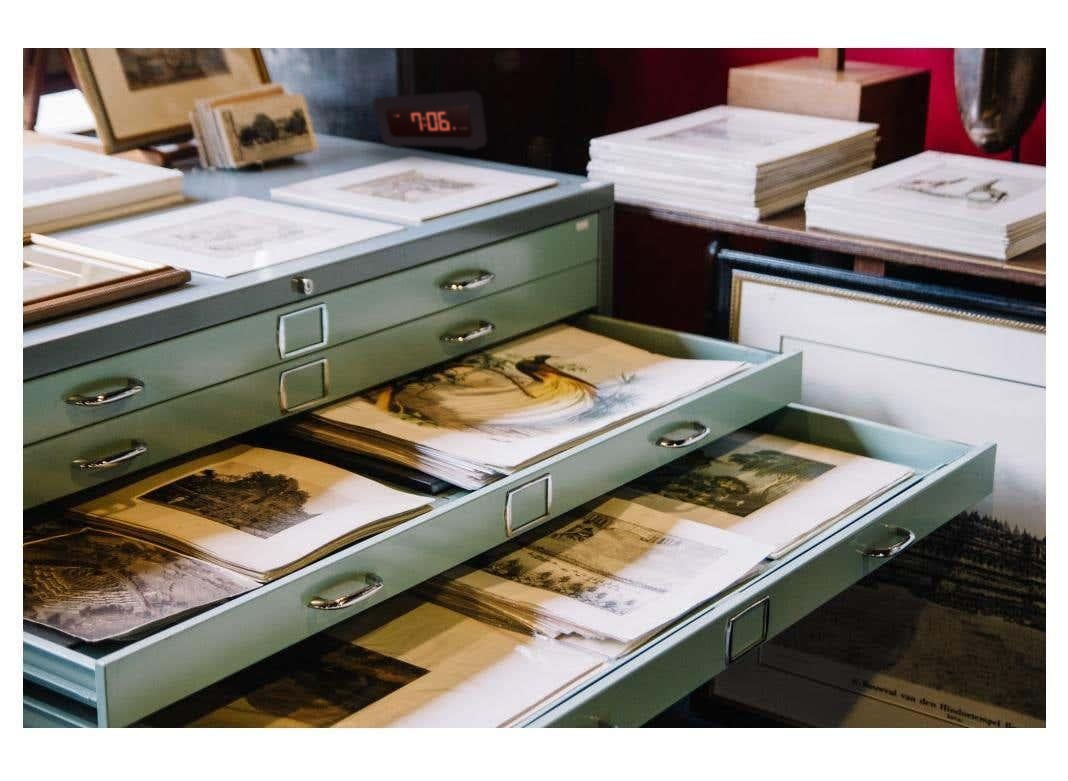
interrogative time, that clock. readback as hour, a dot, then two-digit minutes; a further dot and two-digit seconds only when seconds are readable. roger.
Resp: 7.06
